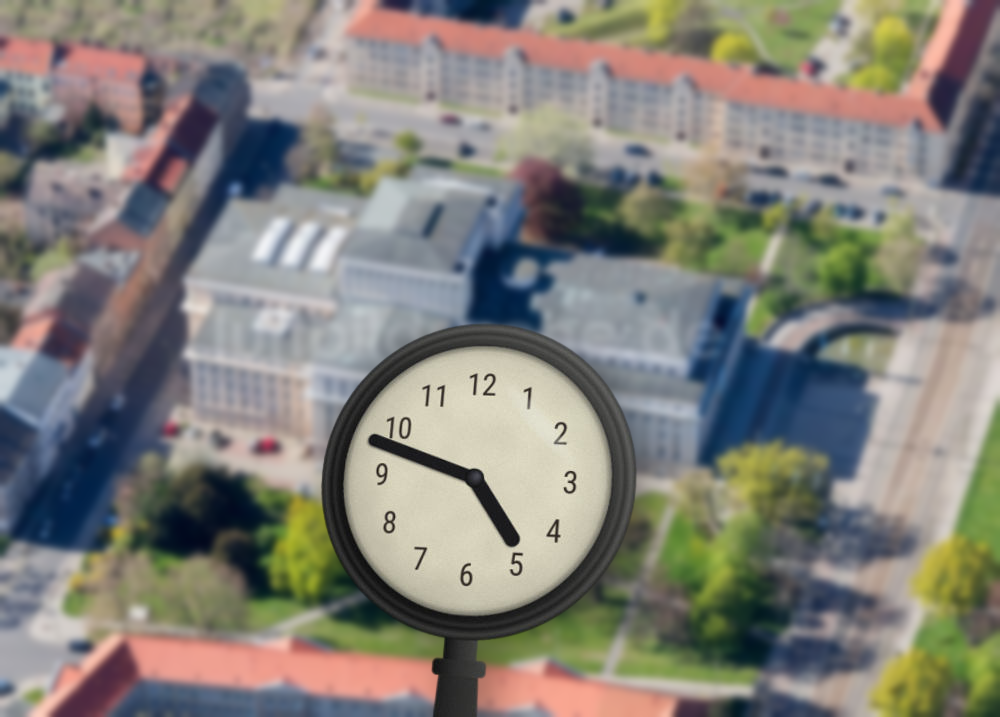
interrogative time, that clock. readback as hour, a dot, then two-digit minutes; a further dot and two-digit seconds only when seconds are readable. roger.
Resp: 4.48
